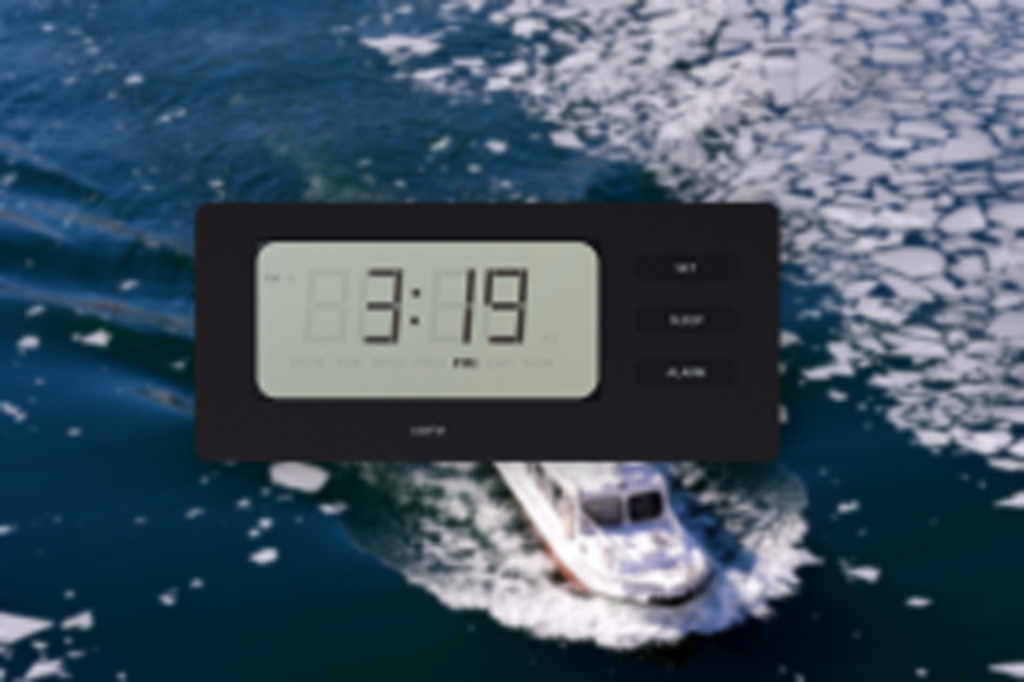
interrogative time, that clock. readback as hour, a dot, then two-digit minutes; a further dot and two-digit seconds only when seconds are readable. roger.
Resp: 3.19
